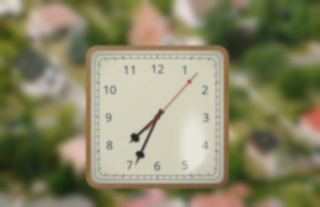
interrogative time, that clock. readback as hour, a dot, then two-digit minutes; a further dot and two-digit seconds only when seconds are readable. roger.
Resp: 7.34.07
